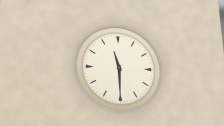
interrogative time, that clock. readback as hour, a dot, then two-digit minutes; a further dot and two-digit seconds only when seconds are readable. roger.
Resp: 11.30
